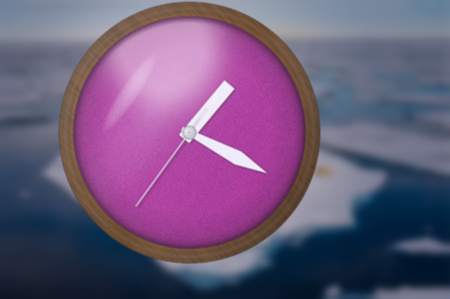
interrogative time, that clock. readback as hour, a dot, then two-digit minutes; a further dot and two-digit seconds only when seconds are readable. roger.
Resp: 1.19.36
